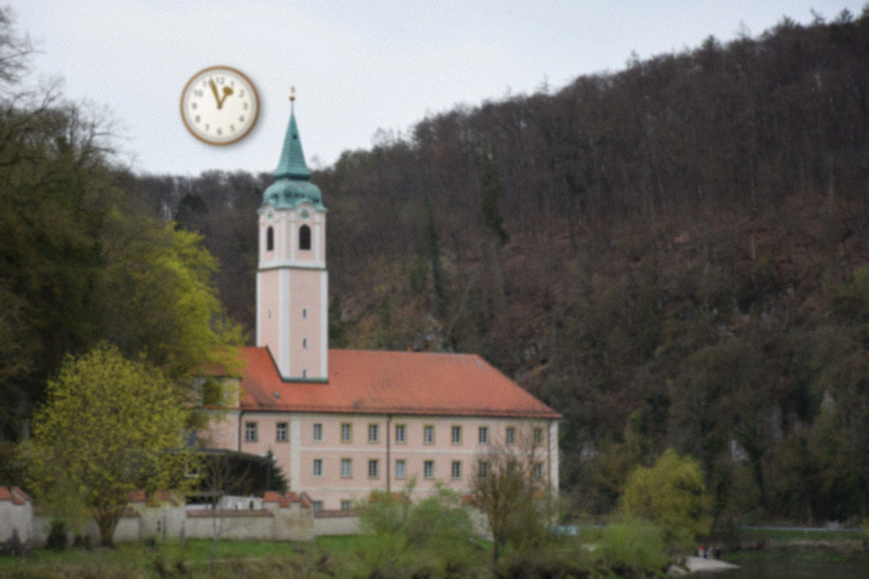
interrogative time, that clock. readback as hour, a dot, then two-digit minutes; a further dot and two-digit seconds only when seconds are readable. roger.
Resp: 12.57
